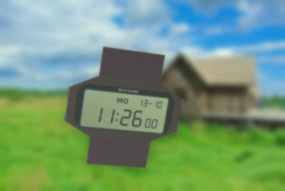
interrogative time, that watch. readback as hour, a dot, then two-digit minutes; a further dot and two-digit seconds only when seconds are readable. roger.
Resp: 11.26.00
